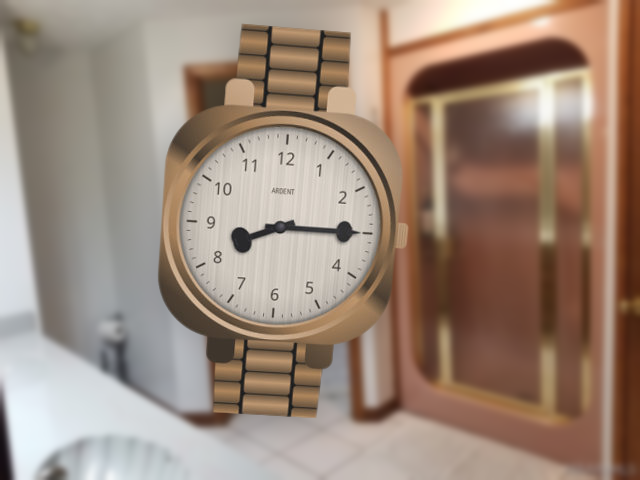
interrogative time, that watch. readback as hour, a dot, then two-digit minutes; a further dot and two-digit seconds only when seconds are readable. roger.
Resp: 8.15
